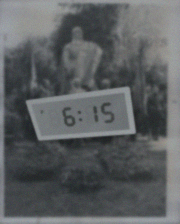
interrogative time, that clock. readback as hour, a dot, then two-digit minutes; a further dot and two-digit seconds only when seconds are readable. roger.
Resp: 6.15
